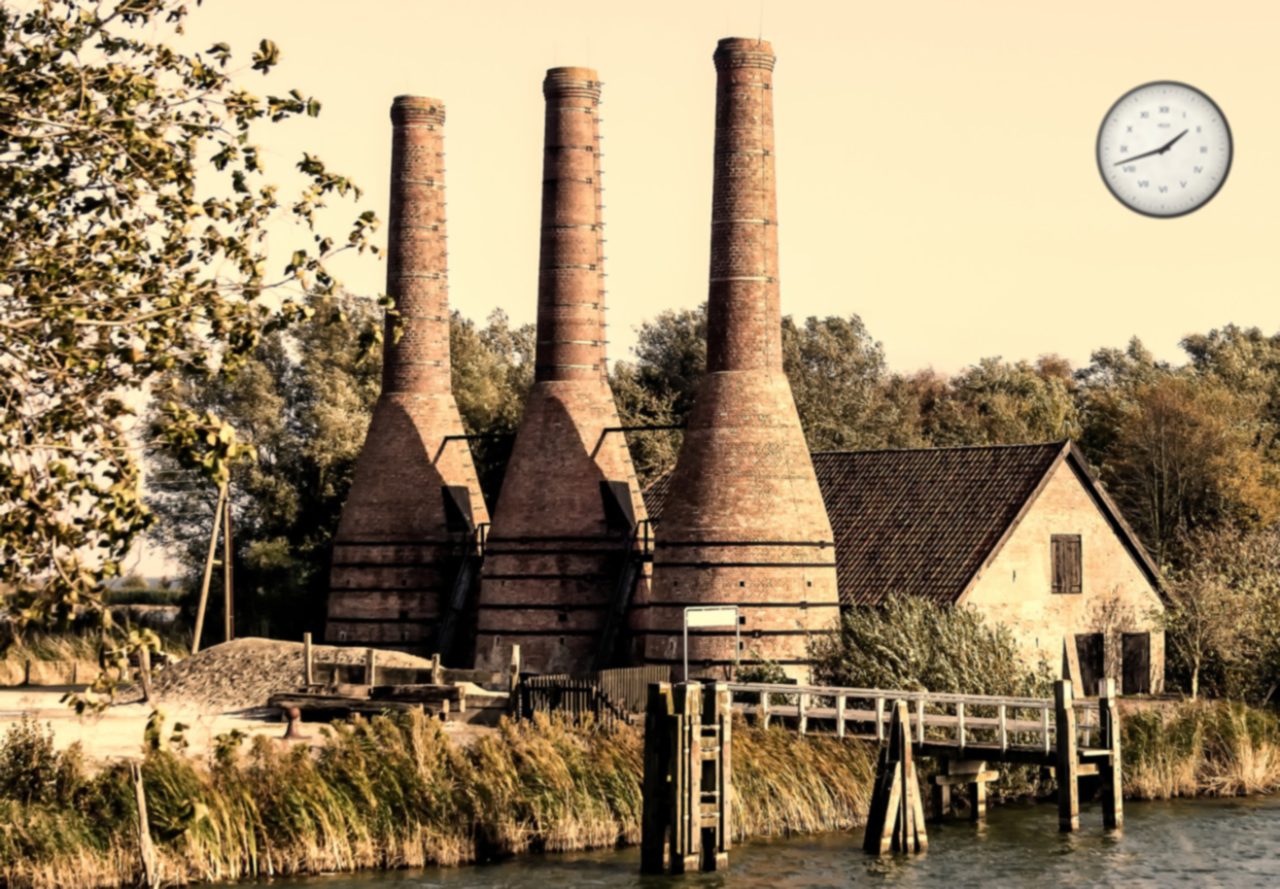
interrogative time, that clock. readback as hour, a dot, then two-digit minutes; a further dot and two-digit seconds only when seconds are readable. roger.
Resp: 1.42
